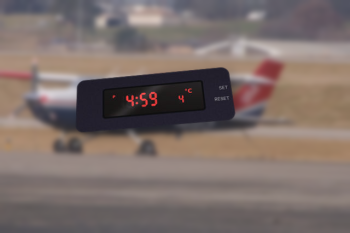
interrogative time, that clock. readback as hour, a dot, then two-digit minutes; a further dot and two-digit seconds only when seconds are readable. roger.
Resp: 4.59
